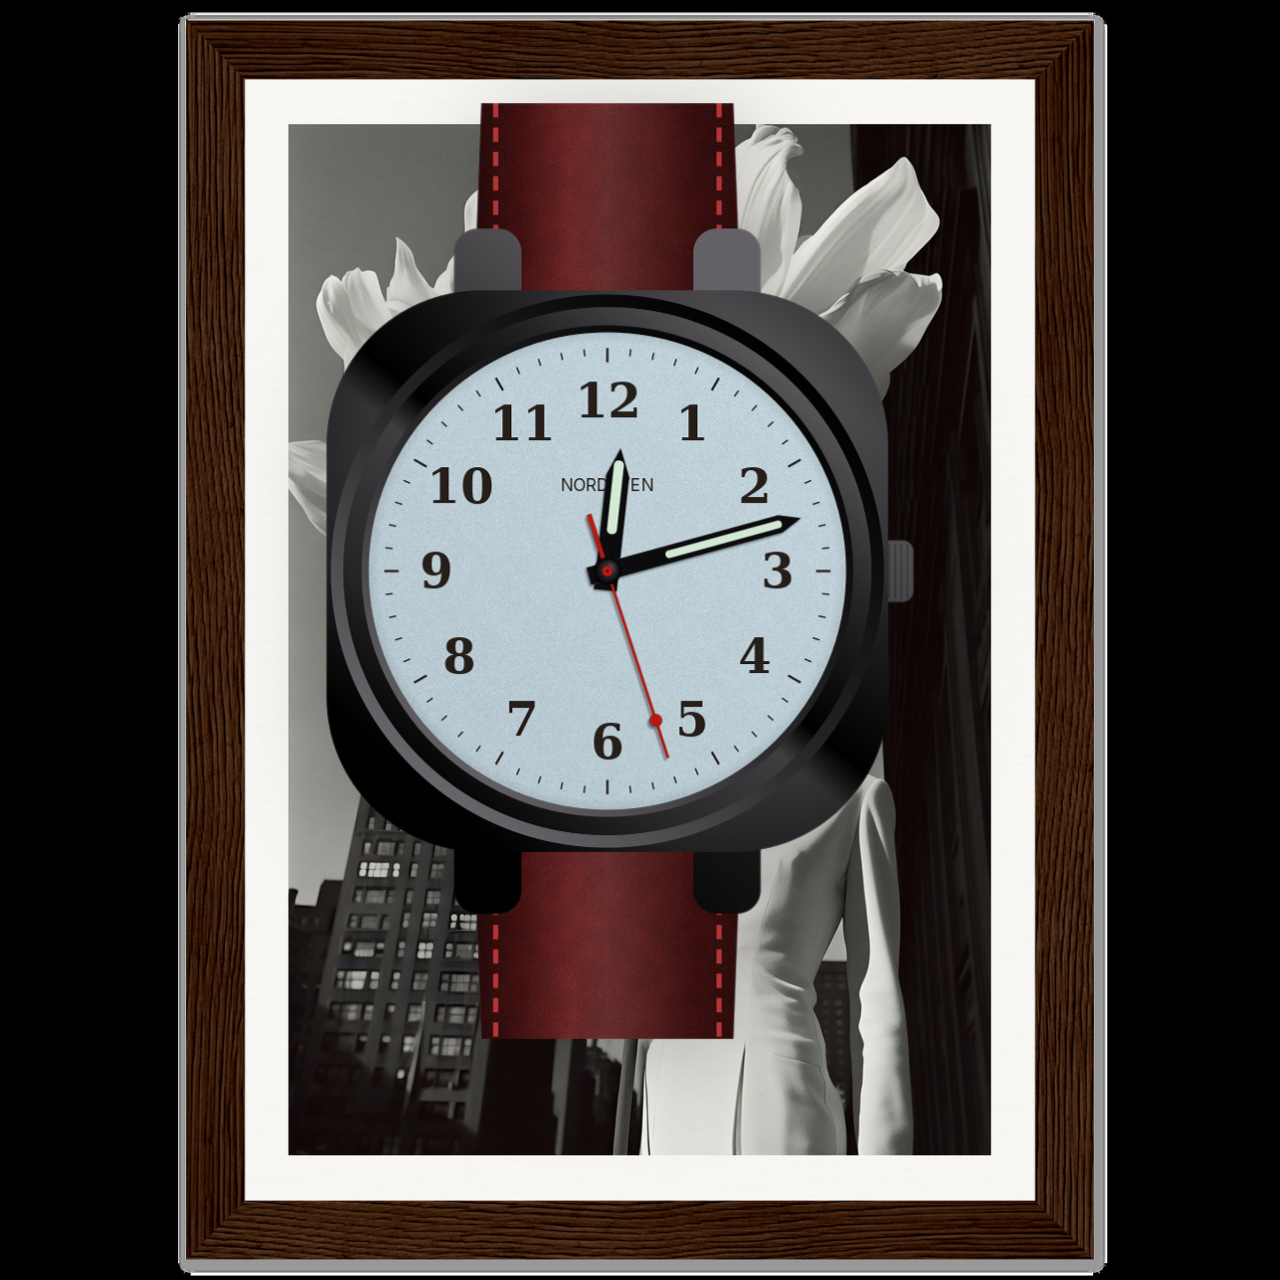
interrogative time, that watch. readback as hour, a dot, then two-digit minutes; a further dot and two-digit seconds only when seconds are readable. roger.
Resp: 12.12.27
